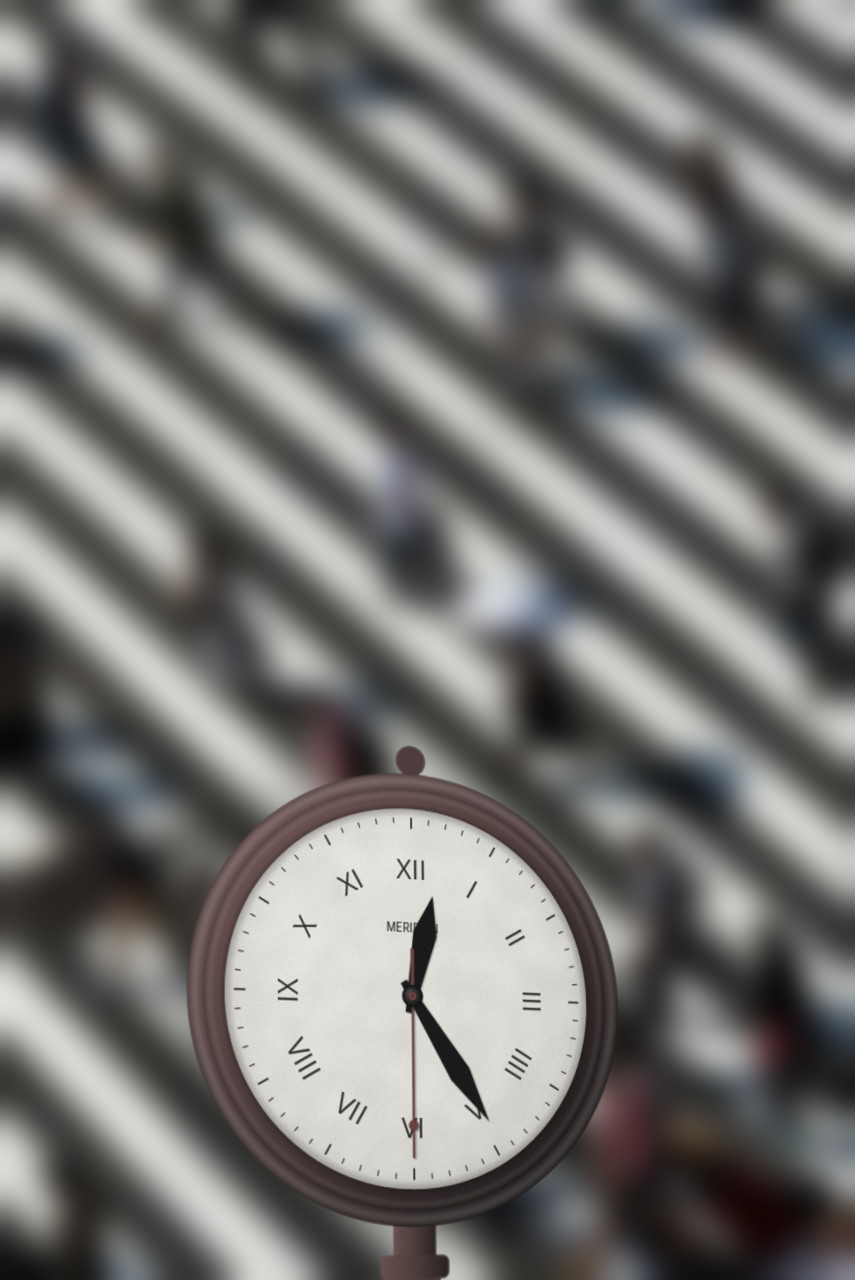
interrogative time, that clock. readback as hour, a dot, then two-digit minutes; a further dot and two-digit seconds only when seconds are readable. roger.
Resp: 12.24.30
